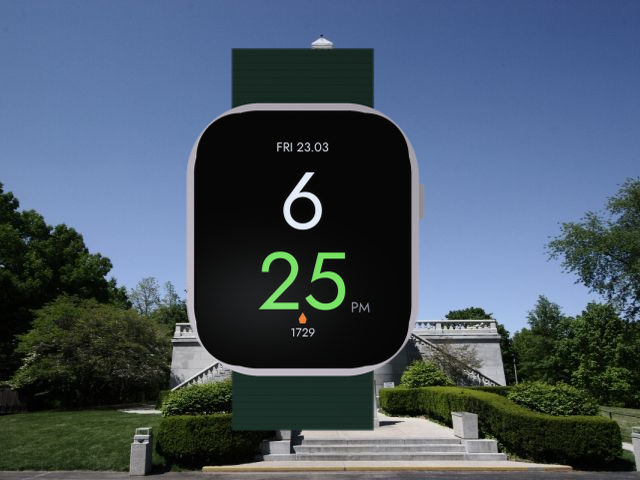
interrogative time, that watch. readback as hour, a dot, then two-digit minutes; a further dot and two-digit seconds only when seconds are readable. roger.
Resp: 6.25
